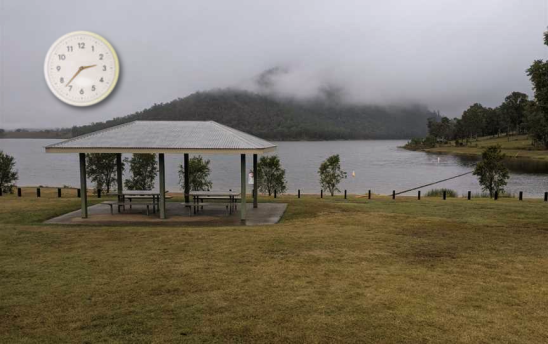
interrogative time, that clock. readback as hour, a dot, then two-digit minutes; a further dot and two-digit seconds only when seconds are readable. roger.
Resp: 2.37
